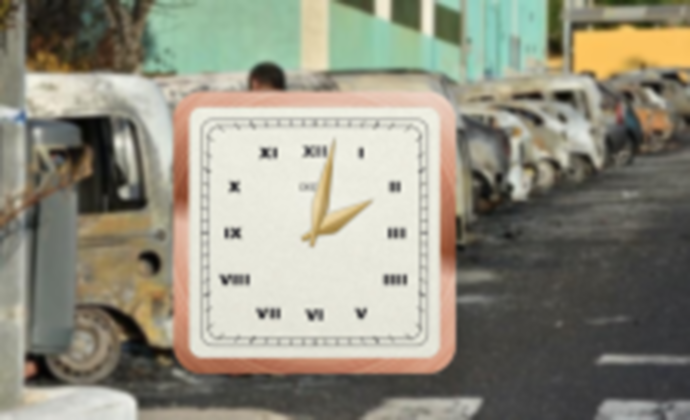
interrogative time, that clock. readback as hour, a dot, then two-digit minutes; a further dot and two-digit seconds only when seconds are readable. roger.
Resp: 2.02
